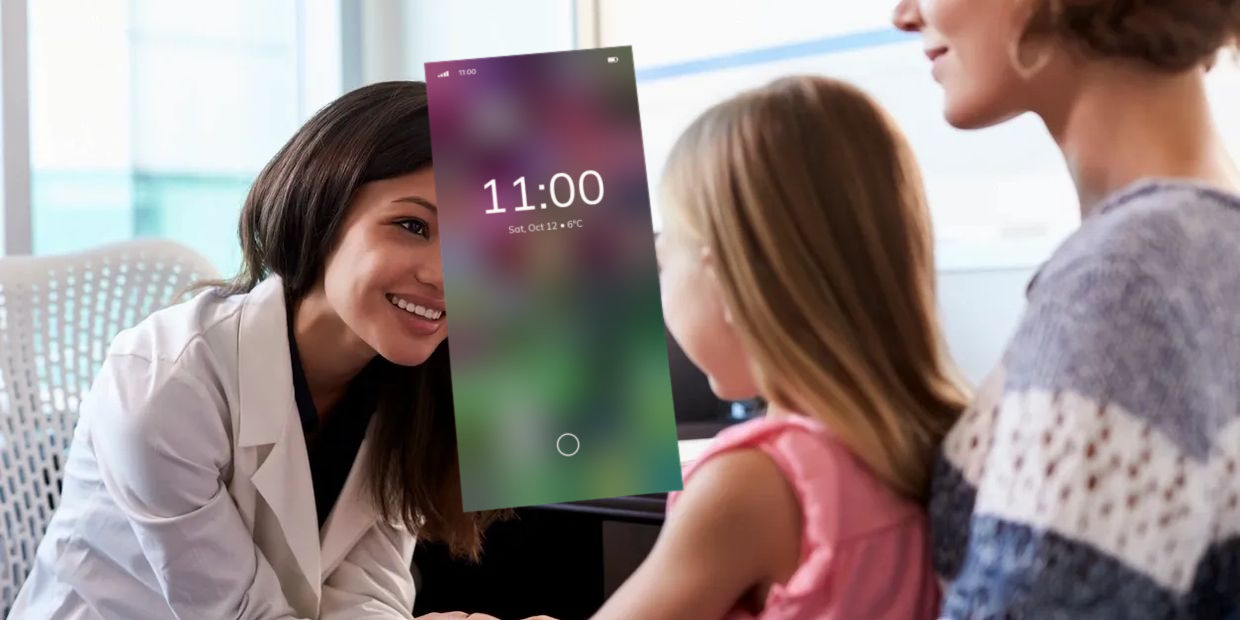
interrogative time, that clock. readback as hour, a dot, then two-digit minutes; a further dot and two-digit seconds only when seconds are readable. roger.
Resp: 11.00
